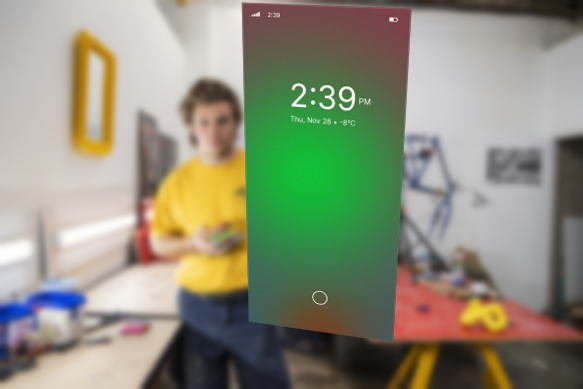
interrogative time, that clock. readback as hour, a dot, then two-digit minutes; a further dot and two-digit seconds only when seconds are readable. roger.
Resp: 2.39
